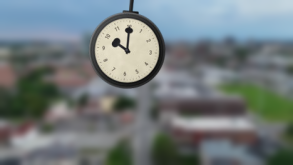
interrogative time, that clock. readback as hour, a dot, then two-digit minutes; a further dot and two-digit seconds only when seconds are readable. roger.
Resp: 10.00
